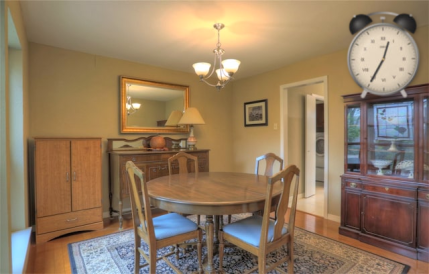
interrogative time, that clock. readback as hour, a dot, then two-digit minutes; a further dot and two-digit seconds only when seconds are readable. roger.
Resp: 12.35
